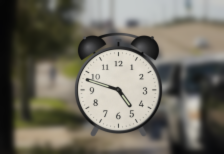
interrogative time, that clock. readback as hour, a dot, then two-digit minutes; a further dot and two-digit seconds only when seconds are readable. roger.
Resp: 4.48
